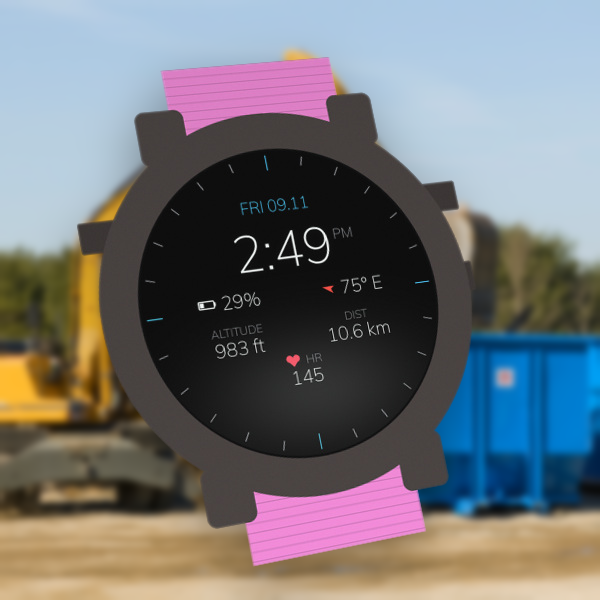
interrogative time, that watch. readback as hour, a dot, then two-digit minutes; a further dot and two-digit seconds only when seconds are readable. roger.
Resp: 2.49
